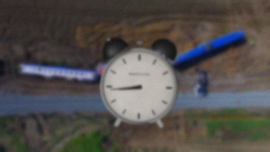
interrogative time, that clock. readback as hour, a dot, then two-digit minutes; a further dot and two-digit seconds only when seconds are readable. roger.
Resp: 8.44
